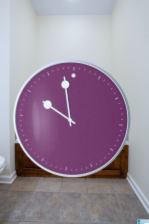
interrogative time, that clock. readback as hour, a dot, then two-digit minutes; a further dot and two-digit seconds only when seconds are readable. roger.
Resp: 9.58
